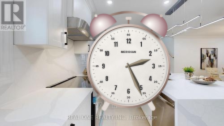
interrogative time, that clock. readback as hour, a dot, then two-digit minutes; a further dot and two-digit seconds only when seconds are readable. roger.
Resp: 2.26
